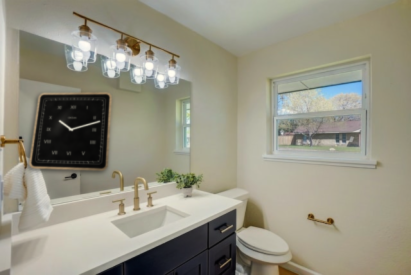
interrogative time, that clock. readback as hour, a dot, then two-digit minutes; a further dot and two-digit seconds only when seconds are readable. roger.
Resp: 10.12
